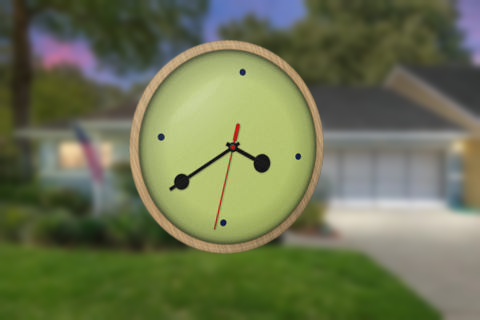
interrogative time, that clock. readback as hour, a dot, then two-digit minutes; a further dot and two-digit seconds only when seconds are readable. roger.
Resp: 3.38.31
